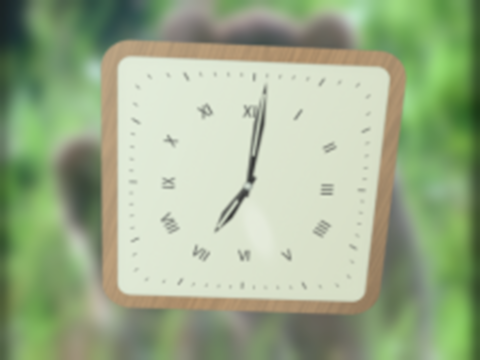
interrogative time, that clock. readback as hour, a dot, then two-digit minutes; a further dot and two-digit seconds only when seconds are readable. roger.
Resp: 7.01
